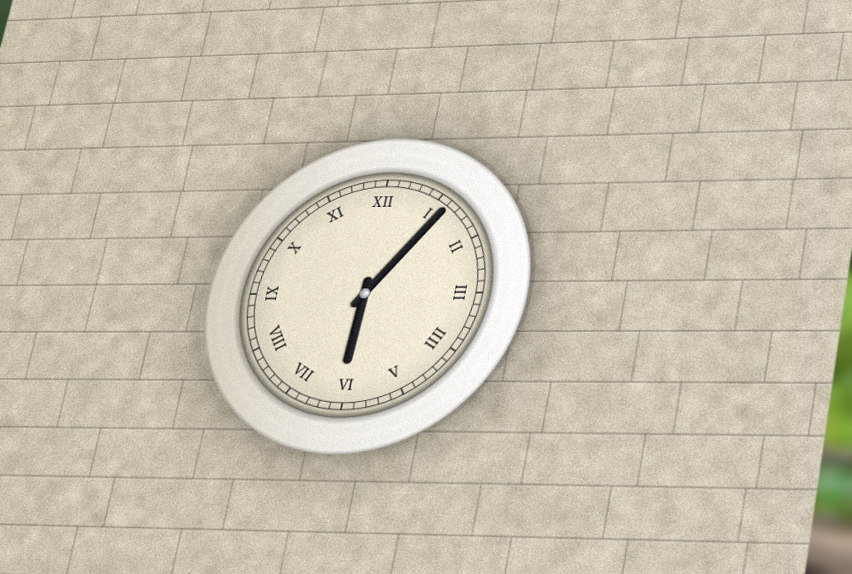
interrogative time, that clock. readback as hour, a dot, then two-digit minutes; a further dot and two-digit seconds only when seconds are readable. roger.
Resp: 6.06
